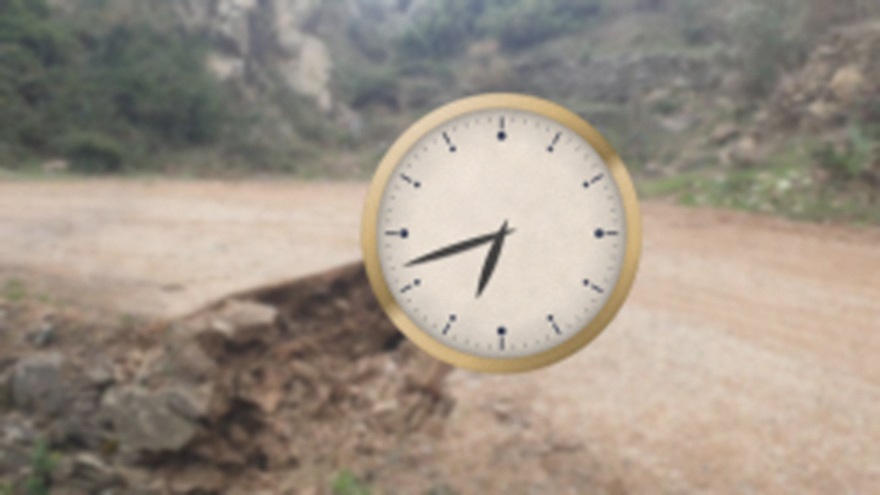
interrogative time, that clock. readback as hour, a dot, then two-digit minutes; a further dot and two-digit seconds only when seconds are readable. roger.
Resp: 6.42
